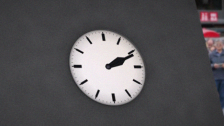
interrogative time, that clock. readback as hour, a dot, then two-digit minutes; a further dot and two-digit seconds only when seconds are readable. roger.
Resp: 2.11
